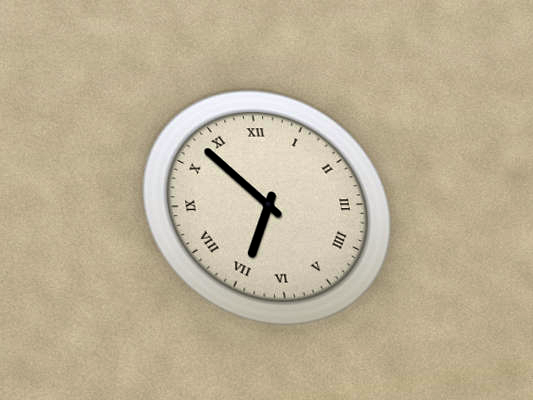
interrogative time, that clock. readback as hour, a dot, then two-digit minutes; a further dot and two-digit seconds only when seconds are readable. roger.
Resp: 6.53
